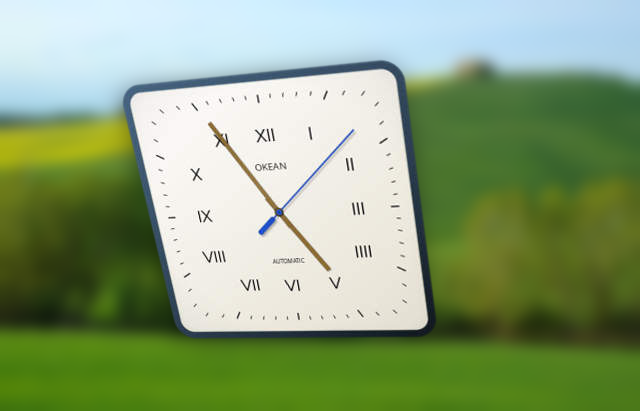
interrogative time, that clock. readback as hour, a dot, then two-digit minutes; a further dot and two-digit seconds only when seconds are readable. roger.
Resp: 4.55.08
